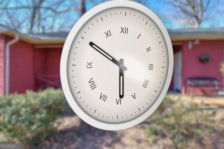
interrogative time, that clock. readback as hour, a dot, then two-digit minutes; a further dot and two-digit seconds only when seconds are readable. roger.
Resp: 5.50
